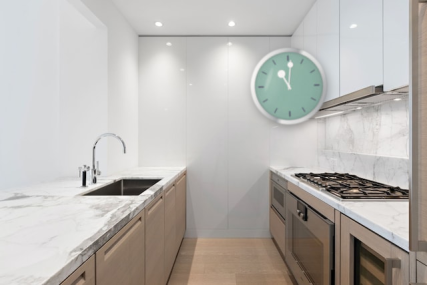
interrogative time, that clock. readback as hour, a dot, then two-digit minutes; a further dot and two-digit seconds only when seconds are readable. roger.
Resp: 11.01
